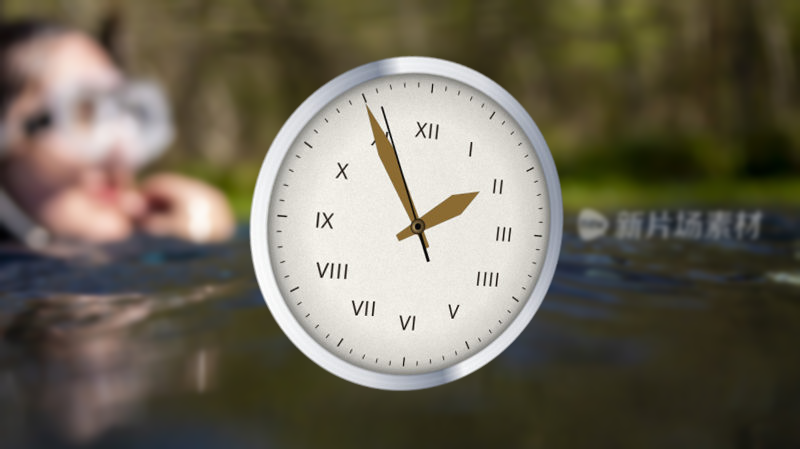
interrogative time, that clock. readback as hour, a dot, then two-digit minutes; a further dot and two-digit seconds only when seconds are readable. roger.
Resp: 1.54.56
